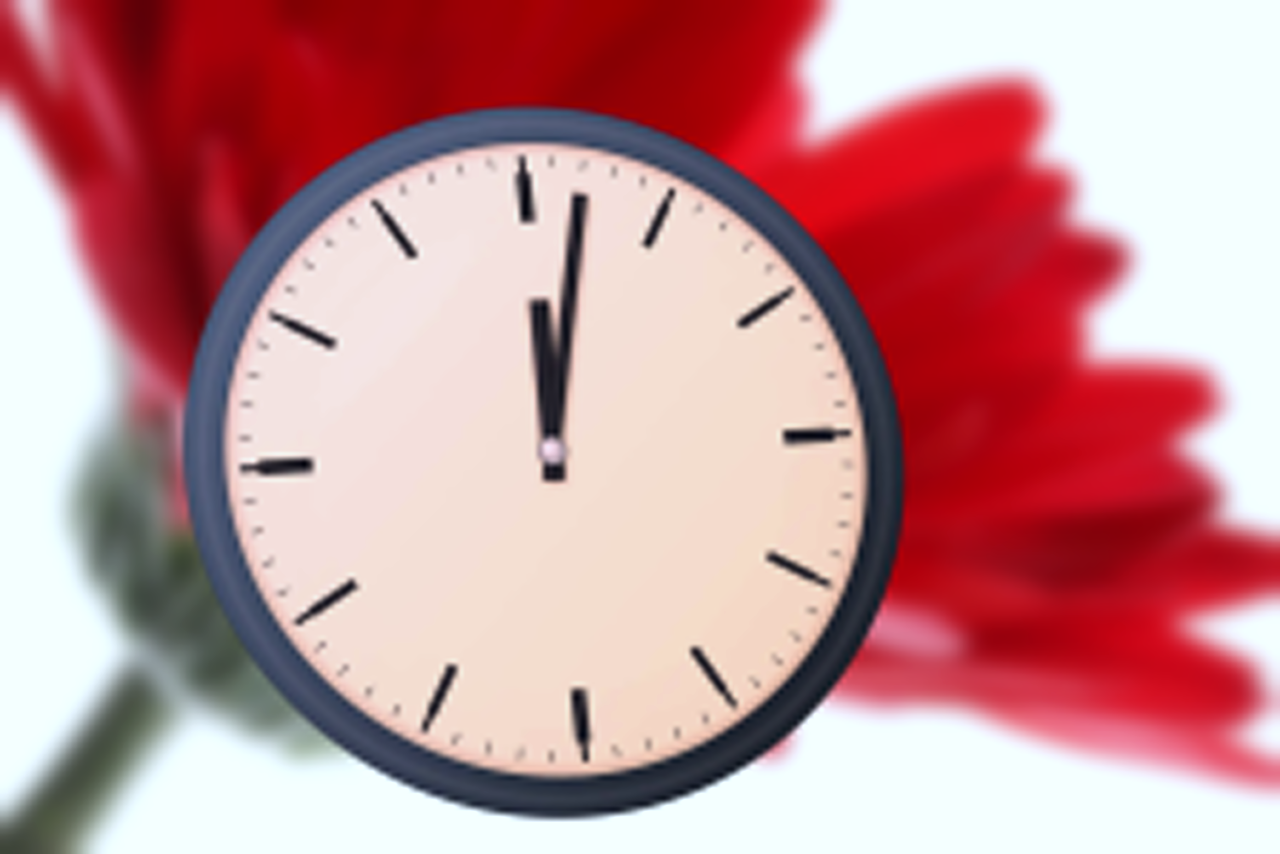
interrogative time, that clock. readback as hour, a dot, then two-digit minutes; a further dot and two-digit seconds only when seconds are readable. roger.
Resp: 12.02
